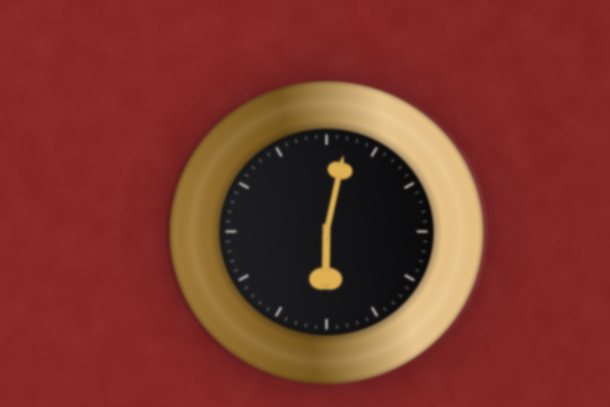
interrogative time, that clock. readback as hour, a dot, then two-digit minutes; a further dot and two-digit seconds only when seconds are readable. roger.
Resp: 6.02
